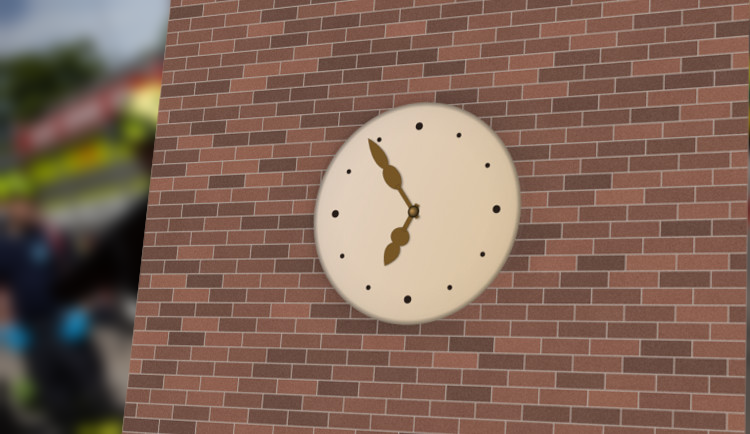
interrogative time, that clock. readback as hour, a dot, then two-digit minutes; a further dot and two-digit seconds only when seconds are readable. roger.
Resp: 6.54
